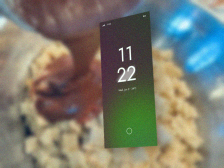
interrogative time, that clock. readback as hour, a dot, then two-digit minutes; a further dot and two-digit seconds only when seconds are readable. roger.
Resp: 11.22
